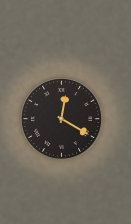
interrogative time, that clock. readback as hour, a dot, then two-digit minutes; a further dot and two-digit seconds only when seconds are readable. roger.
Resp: 12.20
